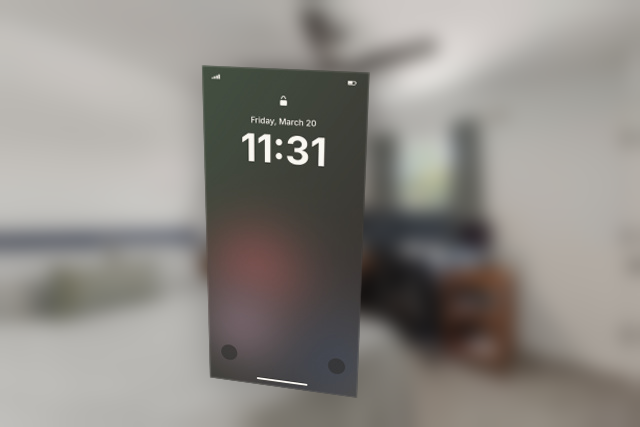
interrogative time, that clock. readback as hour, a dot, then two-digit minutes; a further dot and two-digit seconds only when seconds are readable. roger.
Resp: 11.31
